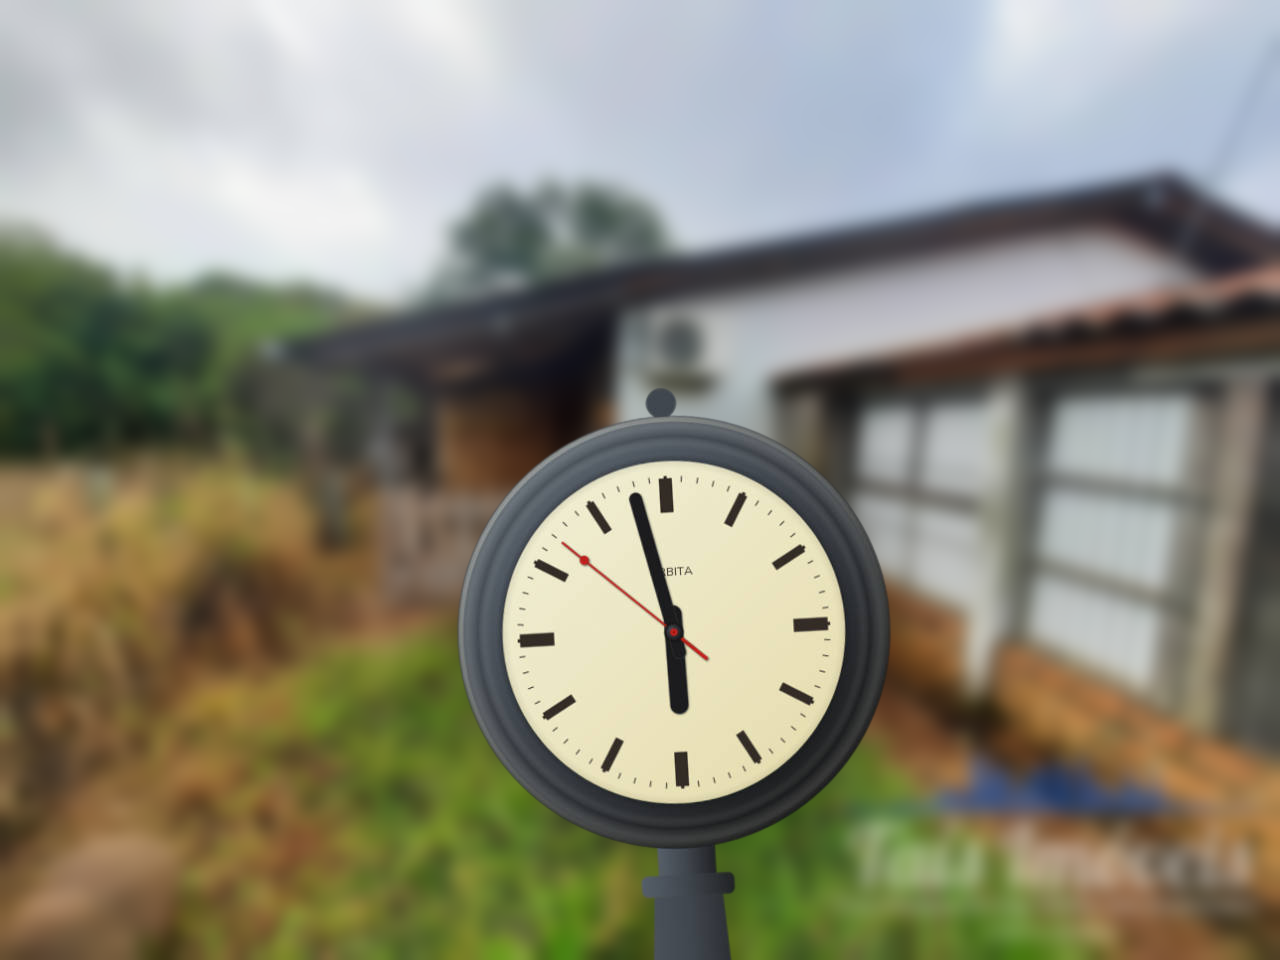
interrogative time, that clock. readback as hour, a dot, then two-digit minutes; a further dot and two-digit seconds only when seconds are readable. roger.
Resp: 5.57.52
